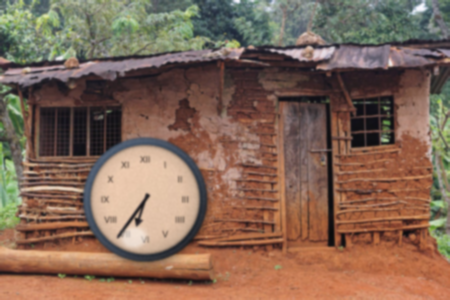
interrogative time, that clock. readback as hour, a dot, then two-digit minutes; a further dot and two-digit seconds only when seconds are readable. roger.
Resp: 6.36
